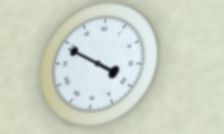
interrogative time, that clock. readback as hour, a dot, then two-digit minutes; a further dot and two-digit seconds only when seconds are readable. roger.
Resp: 3.49
